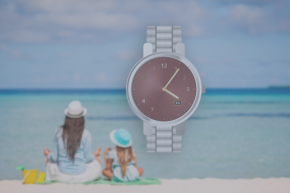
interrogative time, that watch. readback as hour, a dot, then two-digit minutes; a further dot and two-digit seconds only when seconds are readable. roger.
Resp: 4.06
